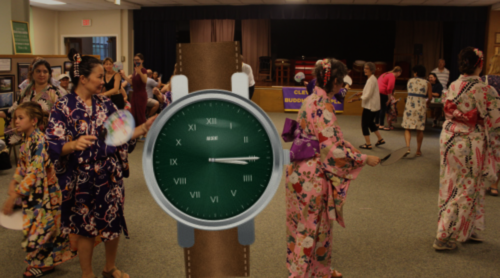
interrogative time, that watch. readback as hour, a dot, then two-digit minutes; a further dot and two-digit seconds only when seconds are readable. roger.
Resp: 3.15
